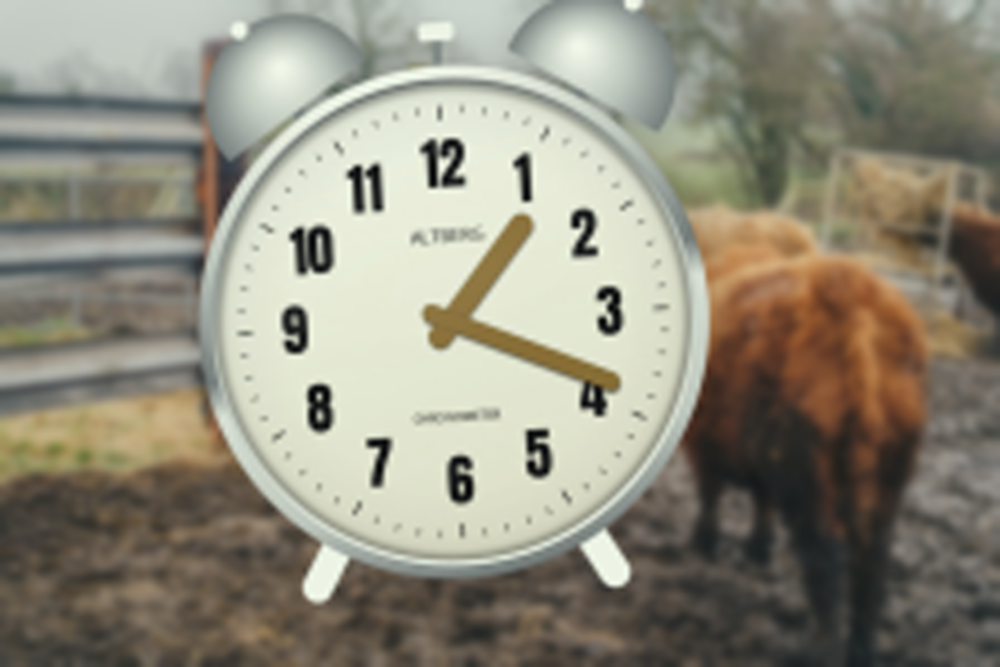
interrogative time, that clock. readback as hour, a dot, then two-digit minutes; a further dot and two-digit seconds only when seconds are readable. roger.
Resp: 1.19
